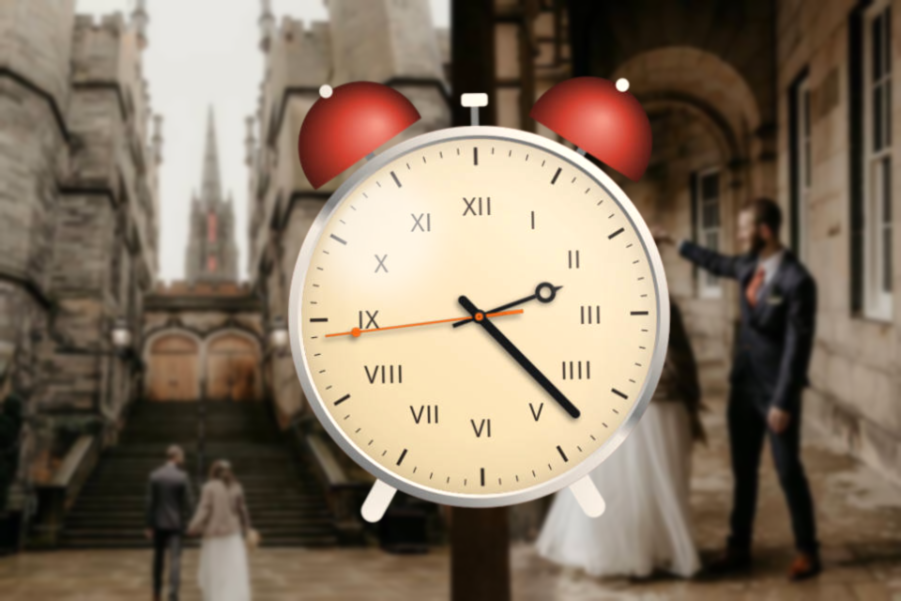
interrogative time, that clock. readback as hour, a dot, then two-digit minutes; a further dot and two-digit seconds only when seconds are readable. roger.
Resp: 2.22.44
